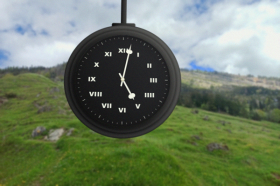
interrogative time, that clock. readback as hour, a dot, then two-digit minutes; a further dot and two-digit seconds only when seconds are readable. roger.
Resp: 5.02
